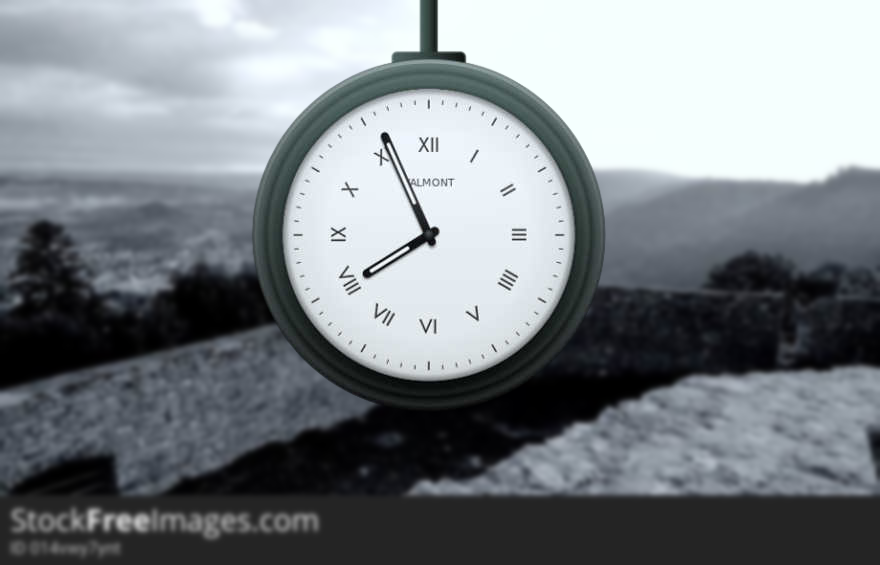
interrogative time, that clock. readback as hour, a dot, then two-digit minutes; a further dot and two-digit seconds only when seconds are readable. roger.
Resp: 7.56
